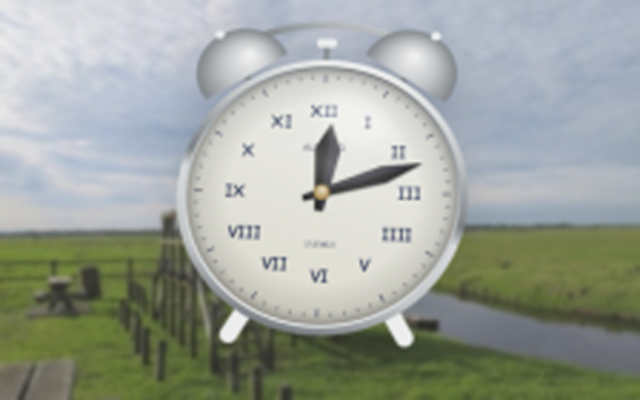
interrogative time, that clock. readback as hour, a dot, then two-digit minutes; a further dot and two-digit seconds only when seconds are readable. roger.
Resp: 12.12
